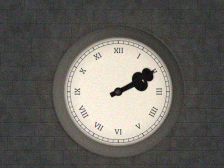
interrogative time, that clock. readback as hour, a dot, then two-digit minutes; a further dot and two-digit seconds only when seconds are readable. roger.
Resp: 2.10
